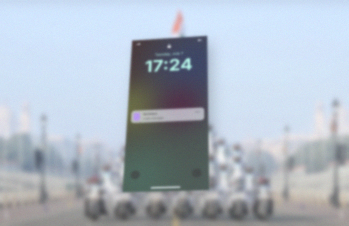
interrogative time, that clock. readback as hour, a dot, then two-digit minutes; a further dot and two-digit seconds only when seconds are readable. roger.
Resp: 17.24
